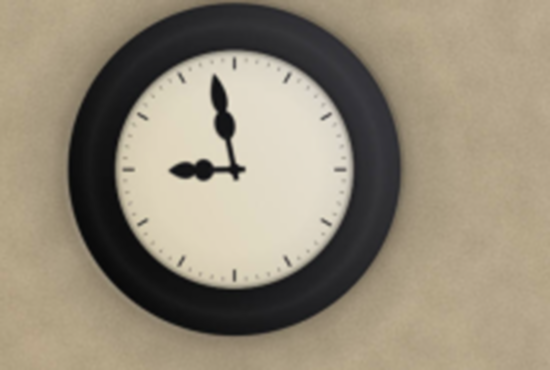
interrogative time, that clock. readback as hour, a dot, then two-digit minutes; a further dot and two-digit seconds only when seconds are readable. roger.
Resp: 8.58
